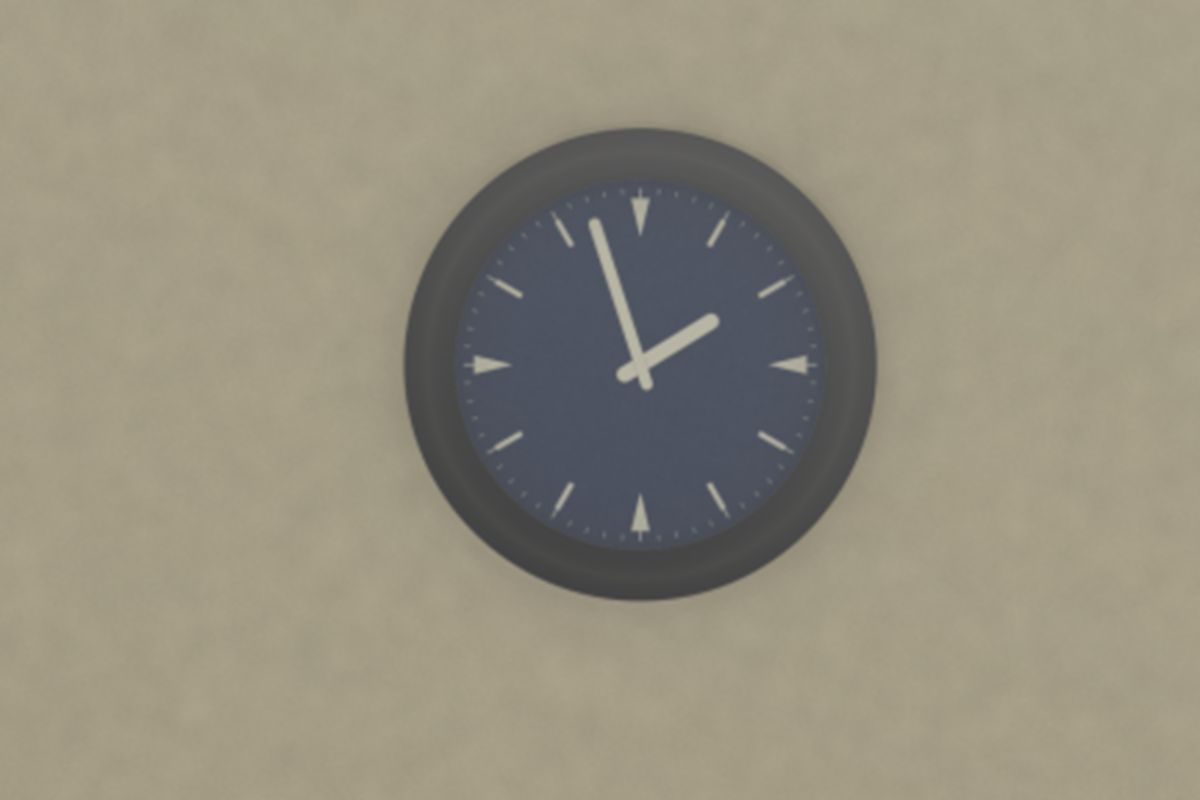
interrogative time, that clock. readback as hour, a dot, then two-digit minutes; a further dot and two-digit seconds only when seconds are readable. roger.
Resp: 1.57
